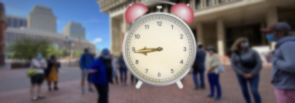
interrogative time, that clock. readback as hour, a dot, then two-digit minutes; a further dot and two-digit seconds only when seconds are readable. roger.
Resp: 8.44
